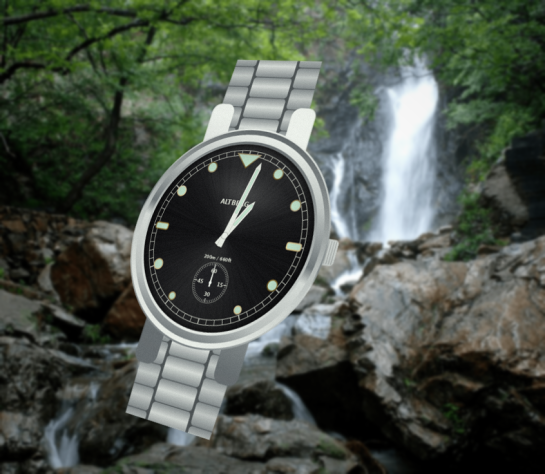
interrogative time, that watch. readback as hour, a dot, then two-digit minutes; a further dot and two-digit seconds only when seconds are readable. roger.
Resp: 1.02
